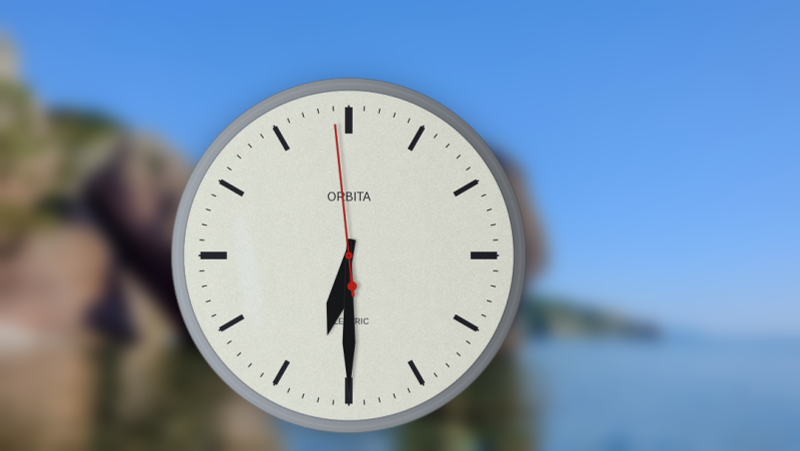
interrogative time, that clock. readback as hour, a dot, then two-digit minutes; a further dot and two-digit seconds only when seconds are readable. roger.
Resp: 6.29.59
